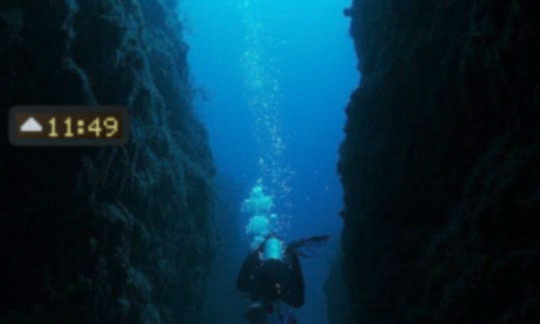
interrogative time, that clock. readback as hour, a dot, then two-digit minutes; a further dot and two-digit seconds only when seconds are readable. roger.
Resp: 11.49
